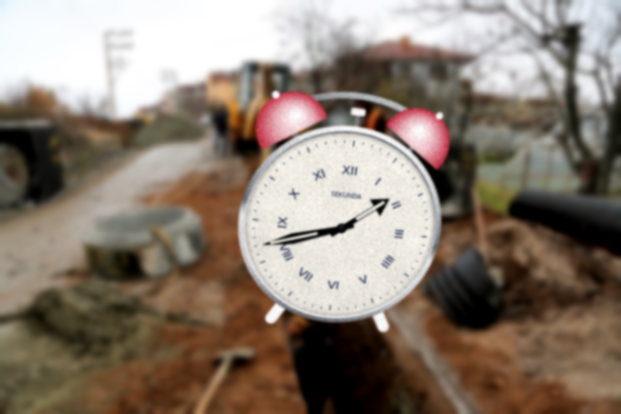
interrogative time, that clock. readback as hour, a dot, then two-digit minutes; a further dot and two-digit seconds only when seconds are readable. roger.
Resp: 1.42
